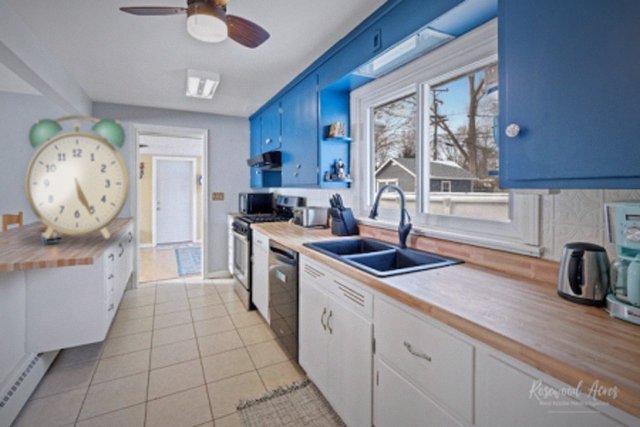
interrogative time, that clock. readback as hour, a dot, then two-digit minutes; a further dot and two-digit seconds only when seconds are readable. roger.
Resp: 5.26
